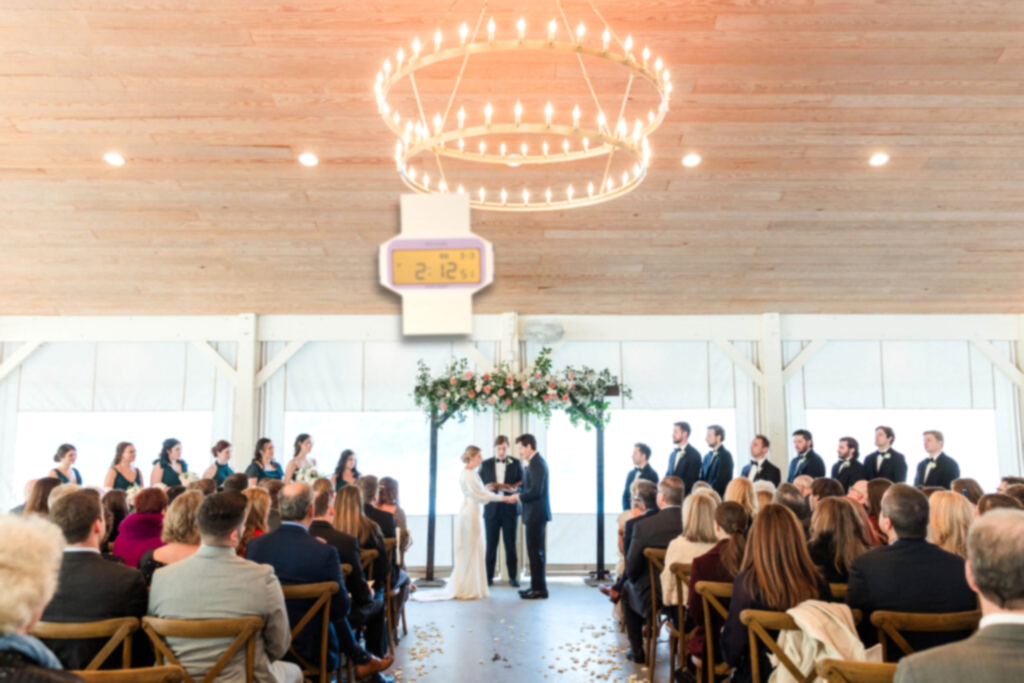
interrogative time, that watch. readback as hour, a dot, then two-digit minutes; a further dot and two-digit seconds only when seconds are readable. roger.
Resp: 2.12
